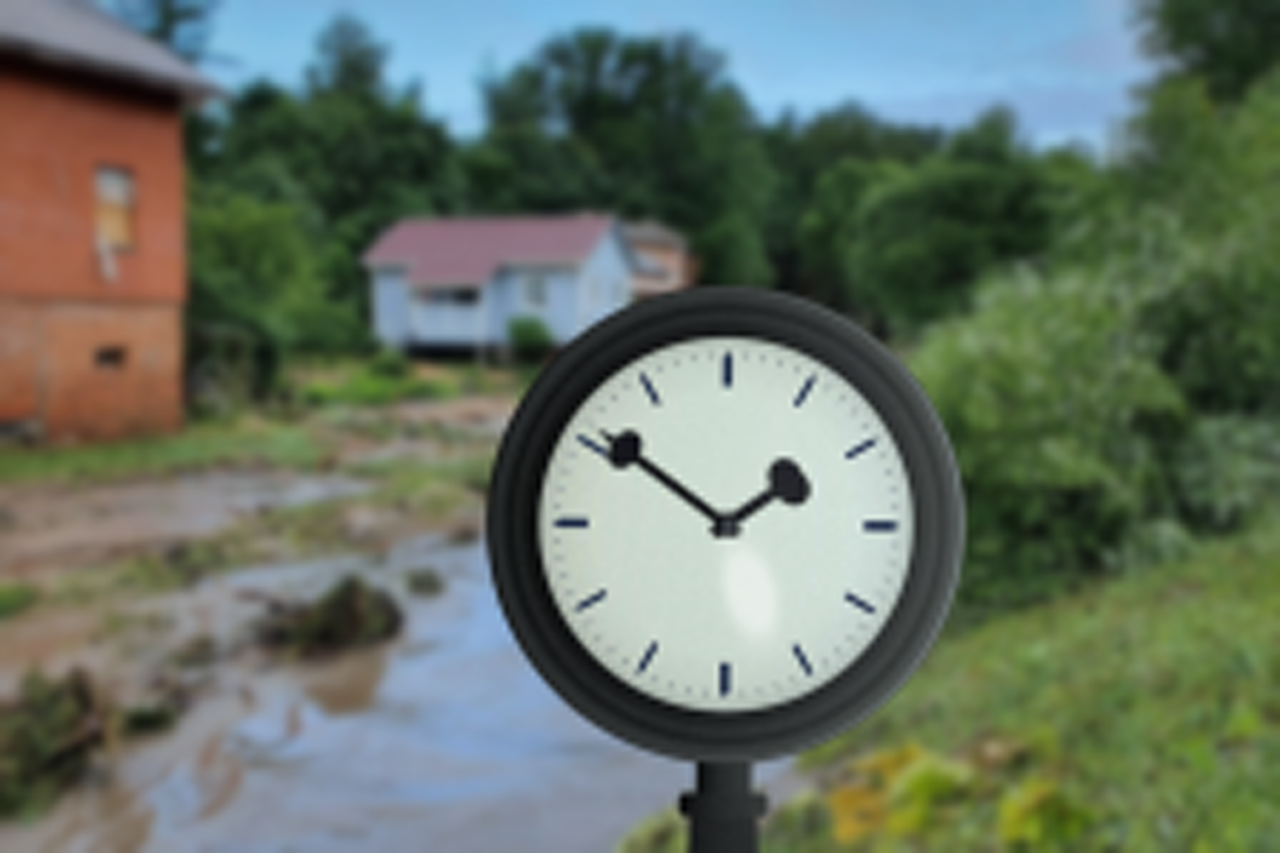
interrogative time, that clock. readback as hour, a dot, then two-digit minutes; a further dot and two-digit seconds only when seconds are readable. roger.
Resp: 1.51
